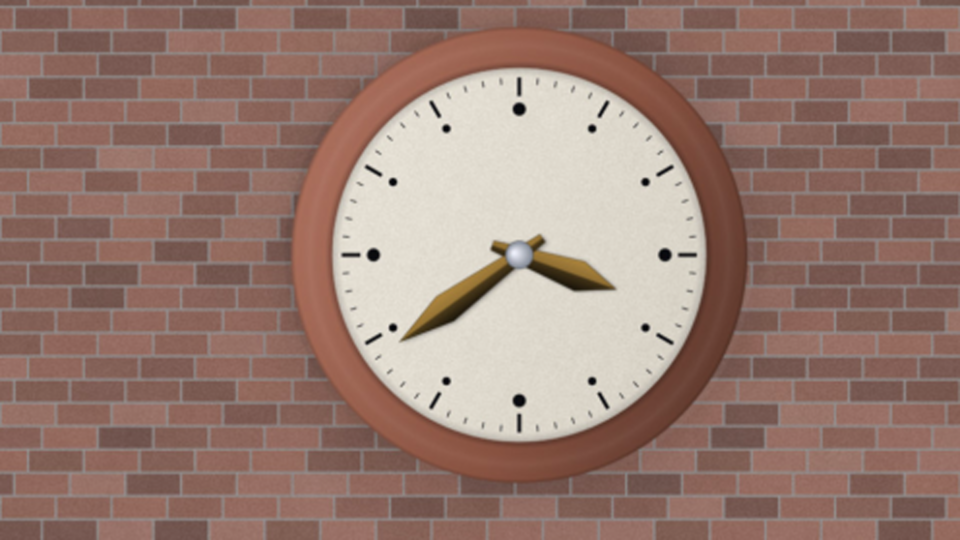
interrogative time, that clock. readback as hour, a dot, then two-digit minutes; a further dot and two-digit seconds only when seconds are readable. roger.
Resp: 3.39
